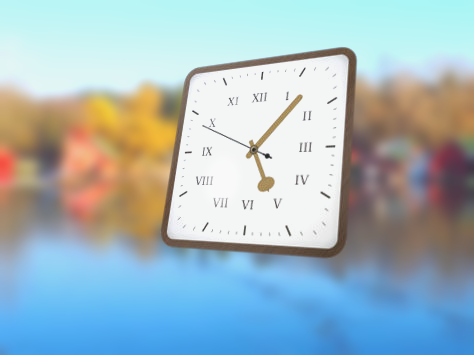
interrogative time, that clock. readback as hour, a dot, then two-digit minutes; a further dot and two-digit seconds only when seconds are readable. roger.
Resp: 5.06.49
